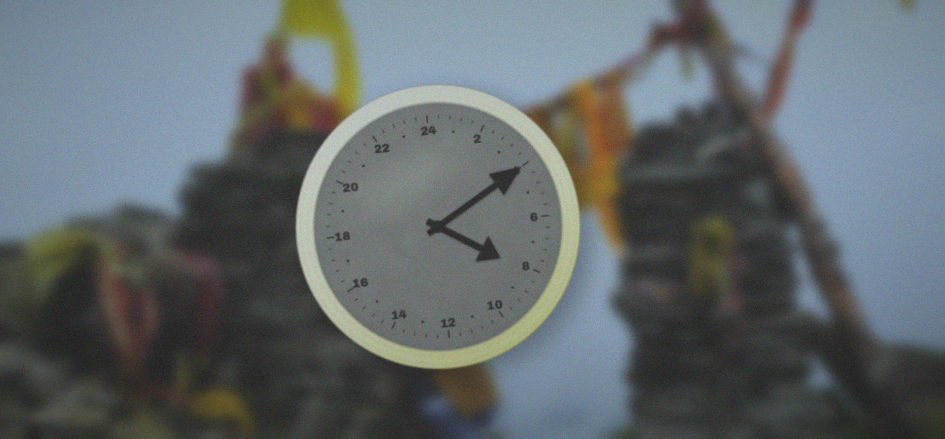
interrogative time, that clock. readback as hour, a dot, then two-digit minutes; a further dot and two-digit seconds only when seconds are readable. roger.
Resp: 8.10
